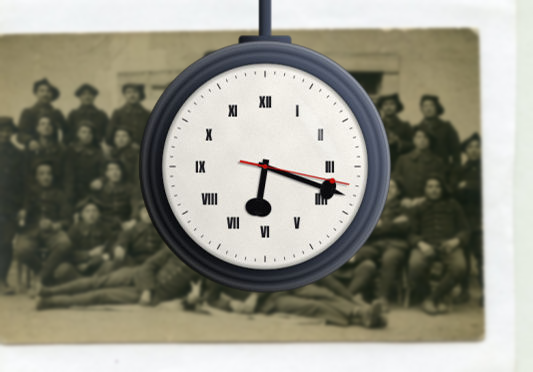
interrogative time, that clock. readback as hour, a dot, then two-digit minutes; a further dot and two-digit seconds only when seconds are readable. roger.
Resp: 6.18.17
